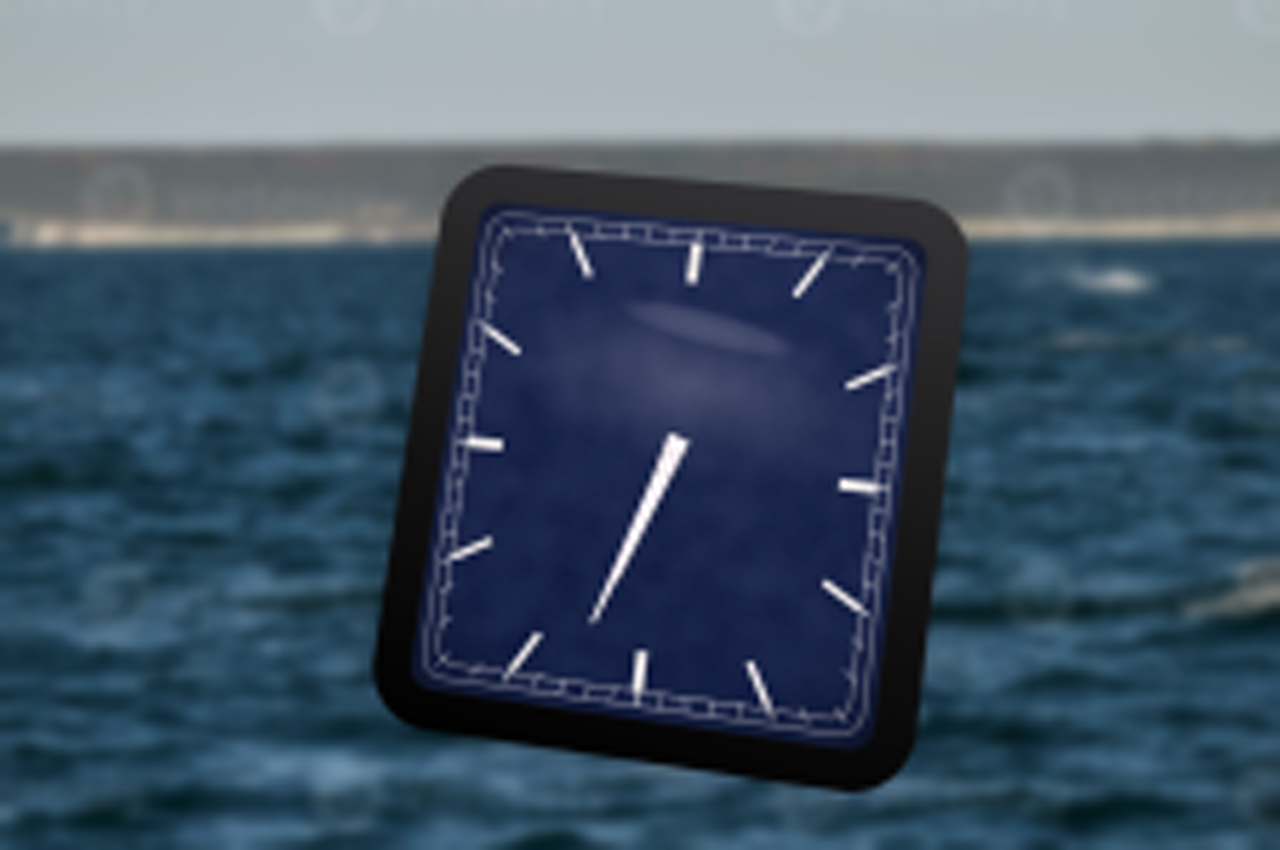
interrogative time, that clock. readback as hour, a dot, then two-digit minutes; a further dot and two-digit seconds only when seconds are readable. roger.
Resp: 6.33
